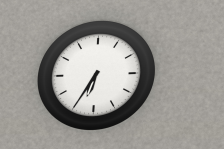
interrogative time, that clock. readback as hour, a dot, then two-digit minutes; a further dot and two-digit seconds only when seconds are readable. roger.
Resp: 6.35
